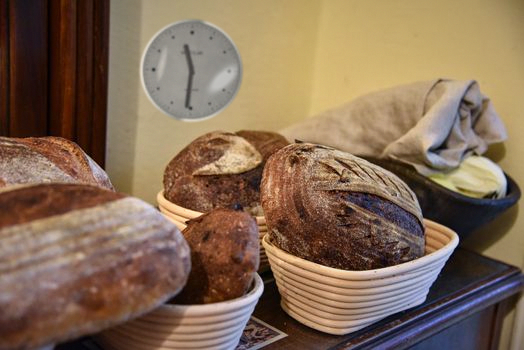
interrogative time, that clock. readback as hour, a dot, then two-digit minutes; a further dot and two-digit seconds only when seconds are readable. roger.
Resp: 11.31
